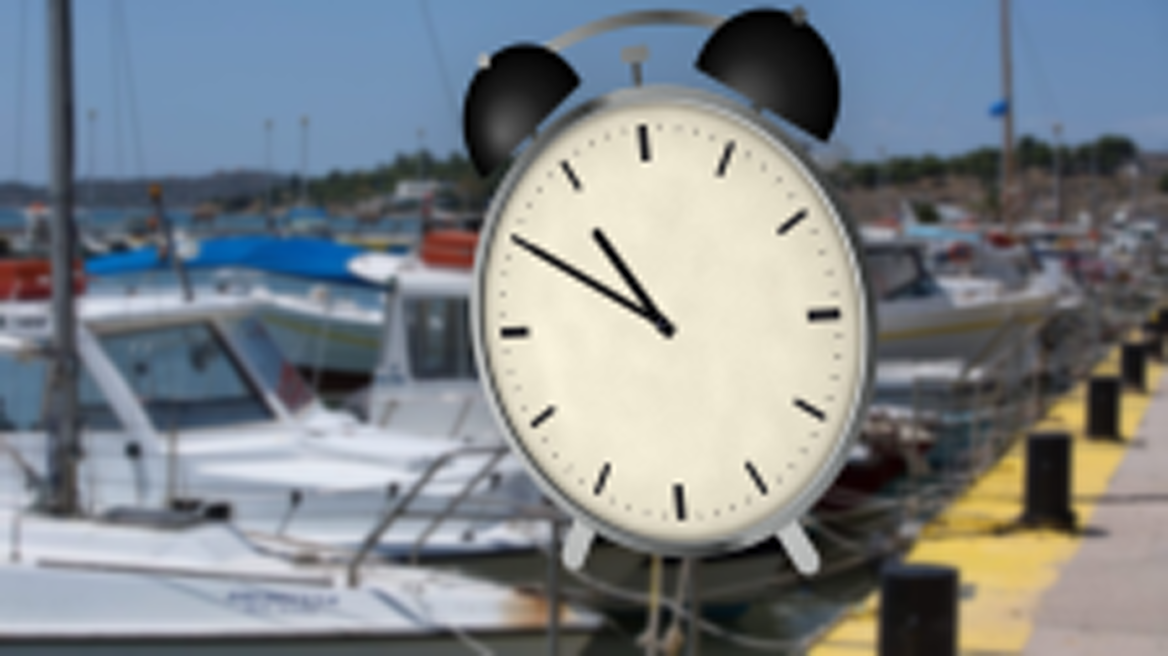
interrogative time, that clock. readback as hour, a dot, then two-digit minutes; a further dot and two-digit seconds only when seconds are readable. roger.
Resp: 10.50
